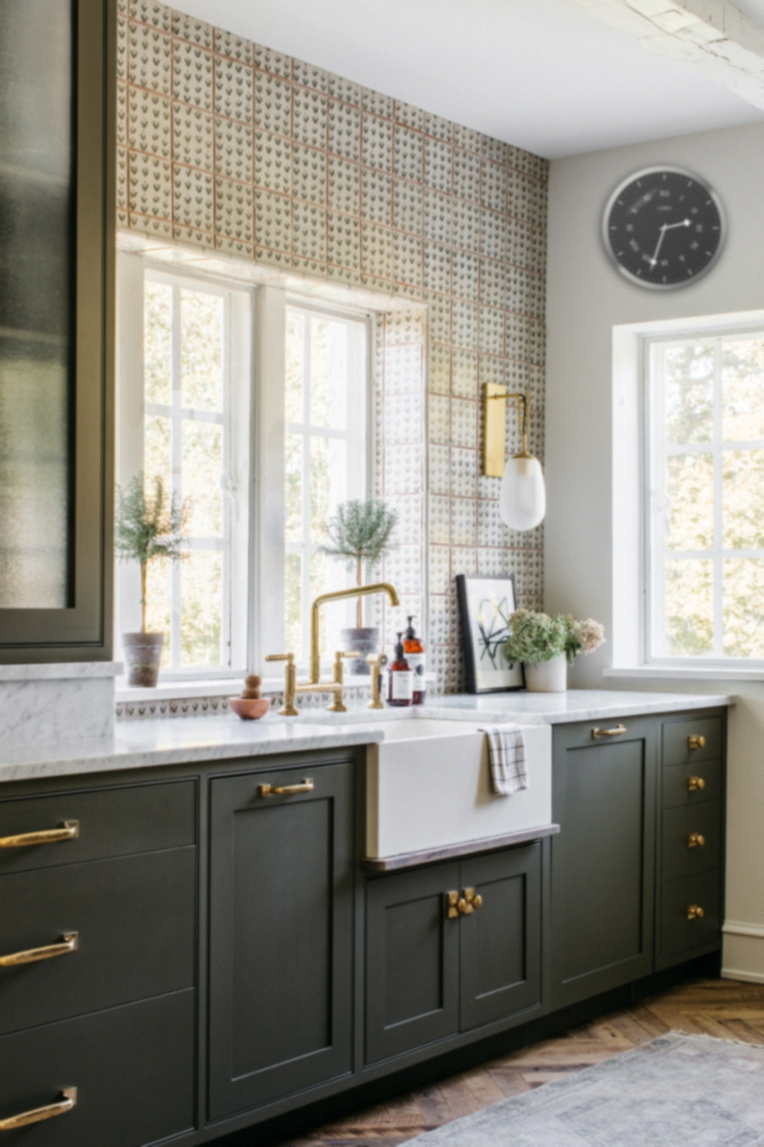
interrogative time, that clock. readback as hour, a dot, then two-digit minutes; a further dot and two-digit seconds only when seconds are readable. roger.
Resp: 2.33
